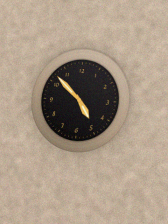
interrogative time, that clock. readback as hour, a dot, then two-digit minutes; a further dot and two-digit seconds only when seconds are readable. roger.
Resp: 4.52
